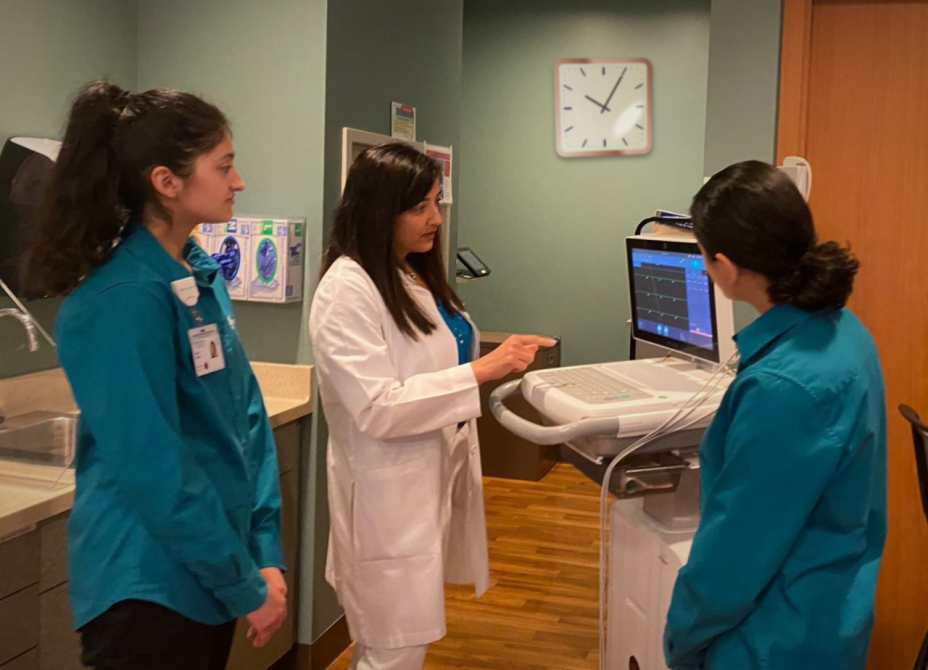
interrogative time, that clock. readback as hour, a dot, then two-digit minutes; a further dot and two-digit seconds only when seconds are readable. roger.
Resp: 10.05
